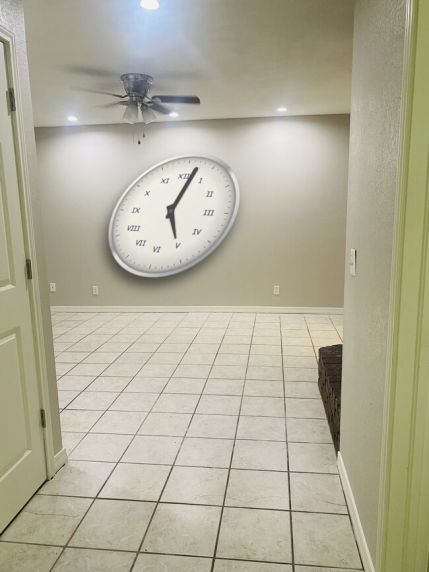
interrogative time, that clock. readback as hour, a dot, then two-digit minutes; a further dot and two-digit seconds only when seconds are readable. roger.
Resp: 5.02
